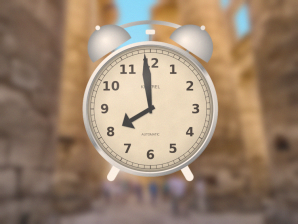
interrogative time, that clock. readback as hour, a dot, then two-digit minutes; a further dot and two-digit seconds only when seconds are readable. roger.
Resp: 7.59
